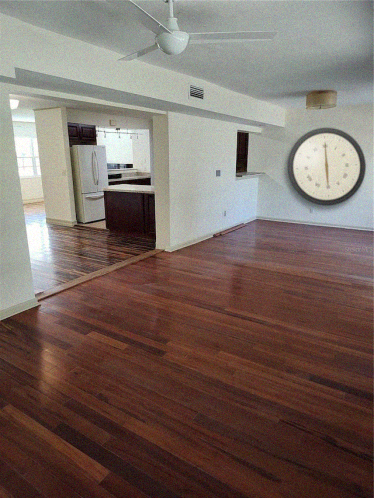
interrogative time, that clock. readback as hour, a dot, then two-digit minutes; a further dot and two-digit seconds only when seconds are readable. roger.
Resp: 6.00
